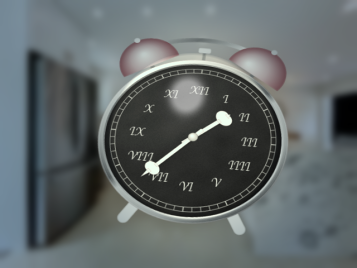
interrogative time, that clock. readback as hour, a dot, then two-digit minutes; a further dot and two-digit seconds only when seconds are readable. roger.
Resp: 1.37
